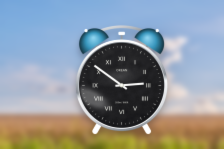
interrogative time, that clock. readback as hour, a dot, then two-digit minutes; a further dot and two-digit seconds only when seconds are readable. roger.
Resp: 2.51
